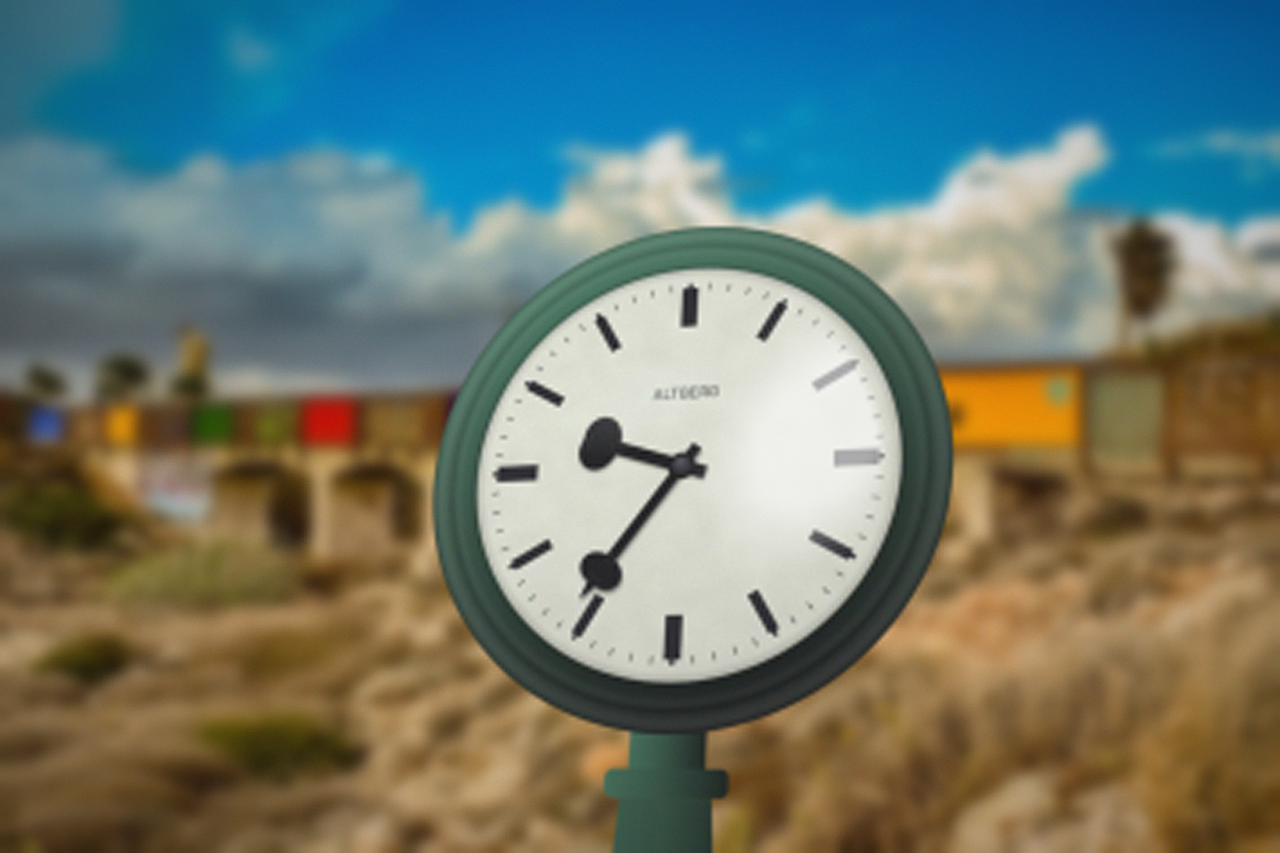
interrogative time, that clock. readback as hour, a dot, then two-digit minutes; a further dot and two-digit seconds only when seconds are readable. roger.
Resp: 9.36
